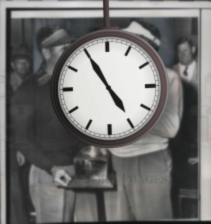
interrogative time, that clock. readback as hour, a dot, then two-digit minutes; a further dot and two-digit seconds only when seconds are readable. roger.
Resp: 4.55
